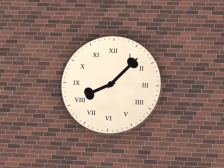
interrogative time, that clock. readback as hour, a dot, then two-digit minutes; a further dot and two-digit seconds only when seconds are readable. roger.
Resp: 8.07
